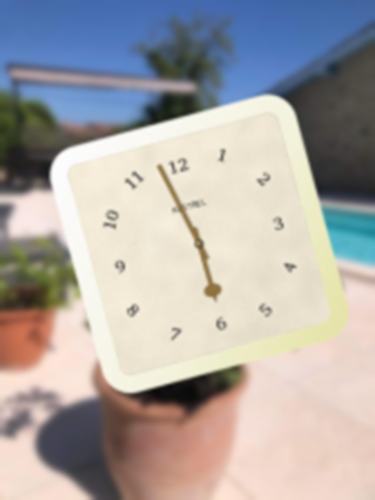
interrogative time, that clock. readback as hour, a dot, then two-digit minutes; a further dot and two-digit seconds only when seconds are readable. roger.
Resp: 5.58
